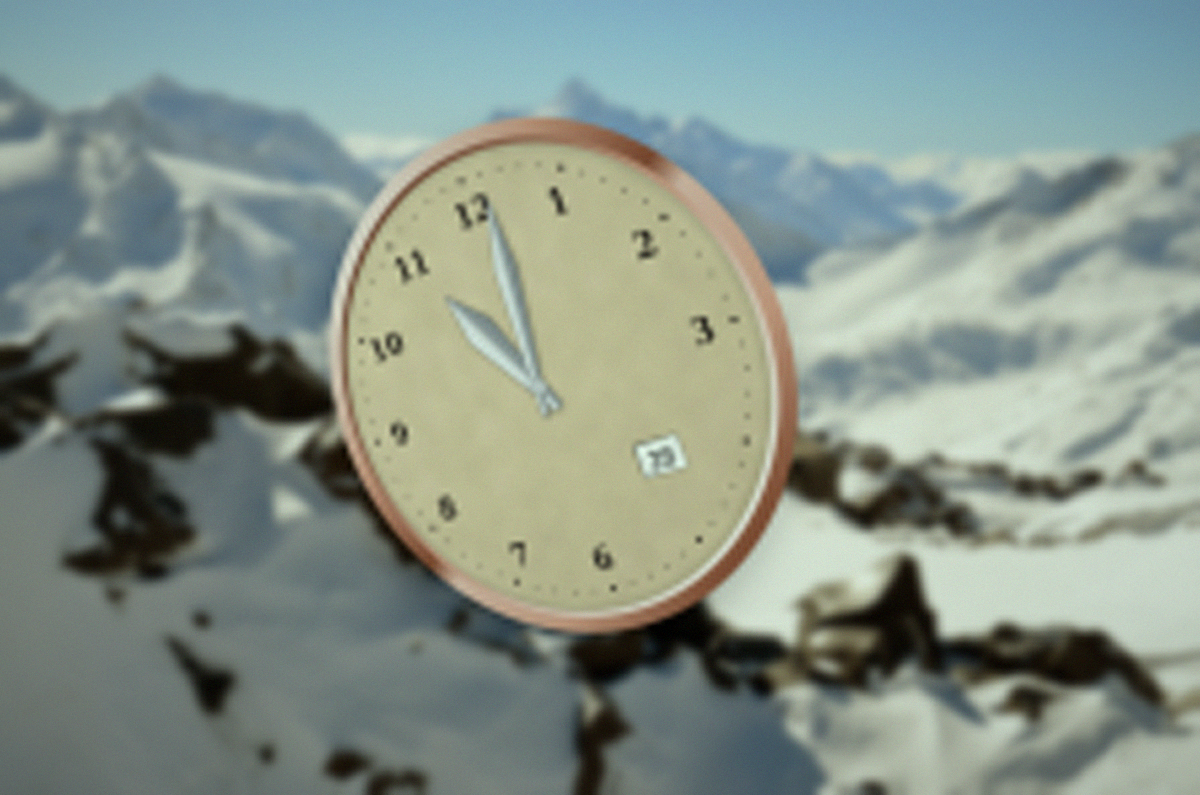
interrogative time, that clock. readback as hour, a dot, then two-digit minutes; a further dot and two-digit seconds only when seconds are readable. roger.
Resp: 11.01
